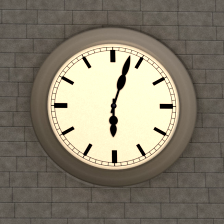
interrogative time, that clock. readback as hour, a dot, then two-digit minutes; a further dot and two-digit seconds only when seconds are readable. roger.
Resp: 6.03
